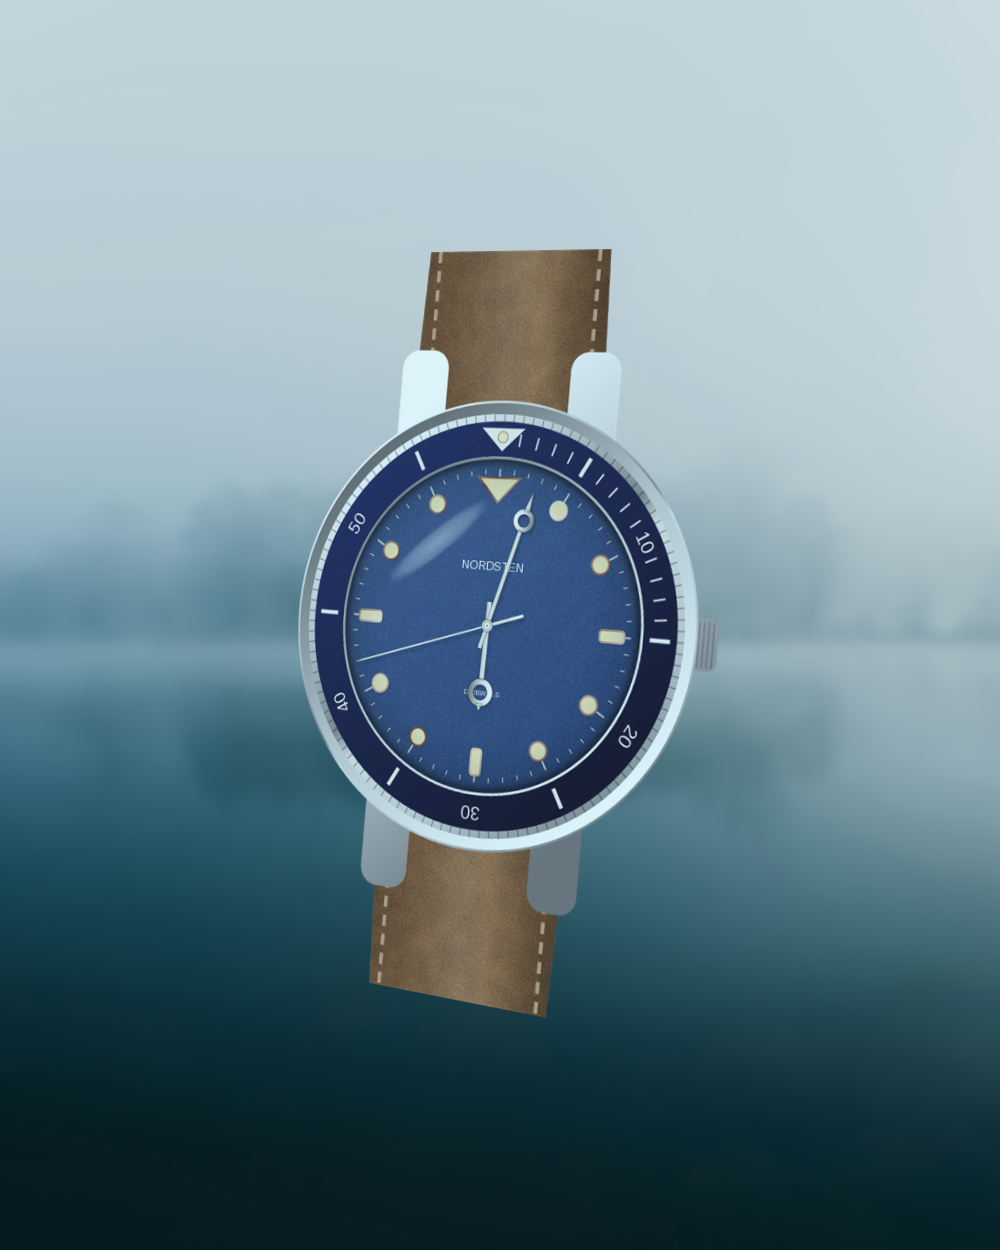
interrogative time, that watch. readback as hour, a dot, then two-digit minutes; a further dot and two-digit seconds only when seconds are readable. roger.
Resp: 6.02.42
